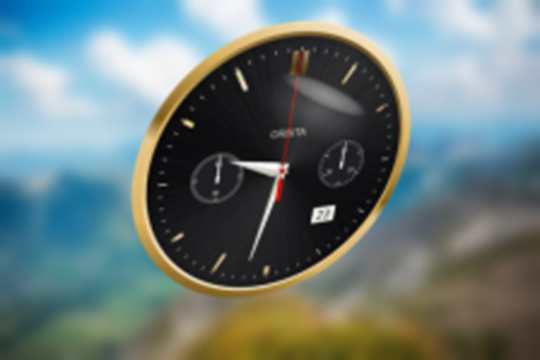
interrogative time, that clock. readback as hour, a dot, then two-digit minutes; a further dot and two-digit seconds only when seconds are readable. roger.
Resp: 9.32
